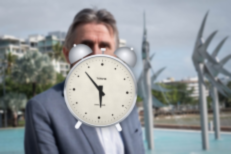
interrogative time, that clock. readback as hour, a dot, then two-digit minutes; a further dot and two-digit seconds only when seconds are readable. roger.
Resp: 5.53
